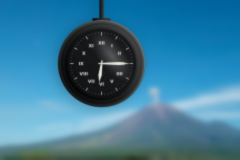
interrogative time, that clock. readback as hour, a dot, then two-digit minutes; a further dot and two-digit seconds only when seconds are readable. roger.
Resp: 6.15
